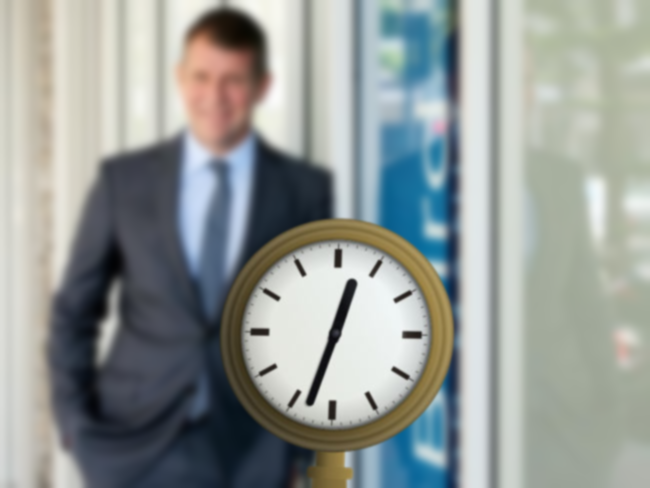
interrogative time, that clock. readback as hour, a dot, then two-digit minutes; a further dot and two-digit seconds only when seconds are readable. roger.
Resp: 12.33
